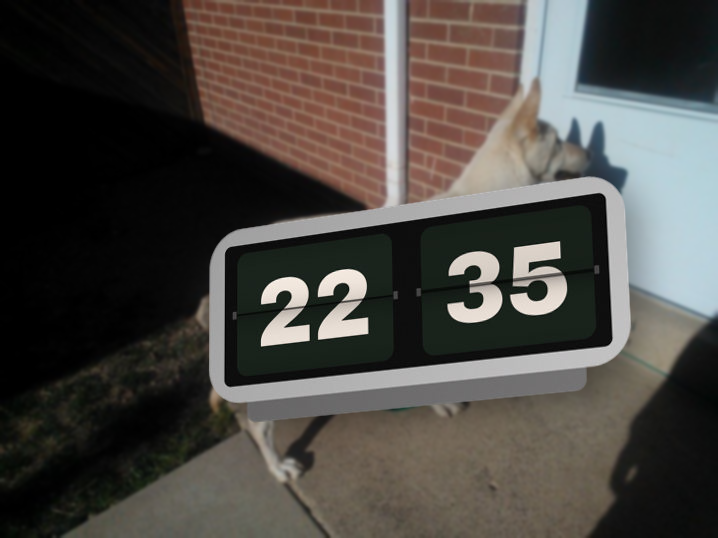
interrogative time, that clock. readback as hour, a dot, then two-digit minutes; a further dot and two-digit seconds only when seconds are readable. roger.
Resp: 22.35
